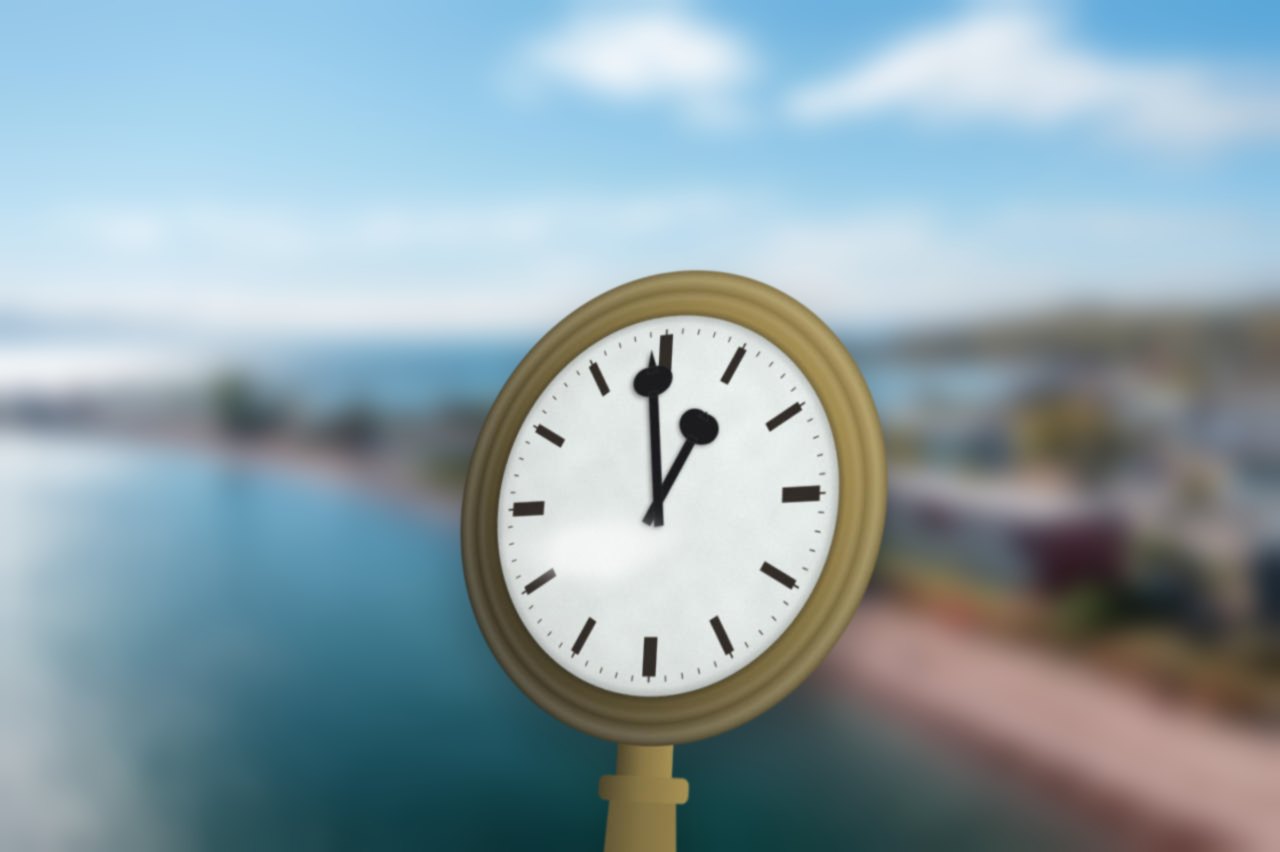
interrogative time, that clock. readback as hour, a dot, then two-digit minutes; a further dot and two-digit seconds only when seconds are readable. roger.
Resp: 12.59
